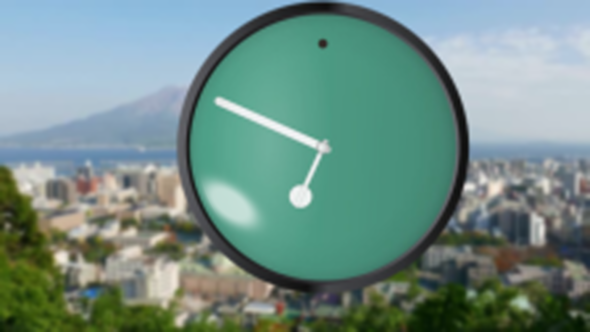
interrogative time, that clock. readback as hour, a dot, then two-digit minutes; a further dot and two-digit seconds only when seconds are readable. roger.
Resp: 6.49
